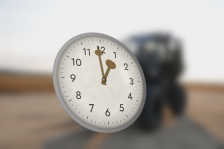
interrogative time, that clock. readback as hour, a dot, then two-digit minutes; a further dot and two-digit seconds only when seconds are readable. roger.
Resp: 12.59
